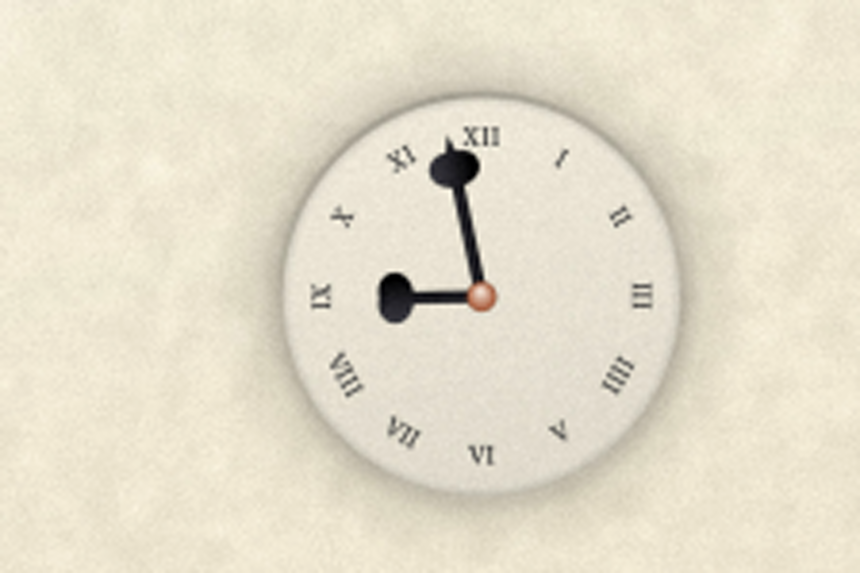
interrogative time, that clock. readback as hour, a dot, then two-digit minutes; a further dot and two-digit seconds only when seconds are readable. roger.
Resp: 8.58
